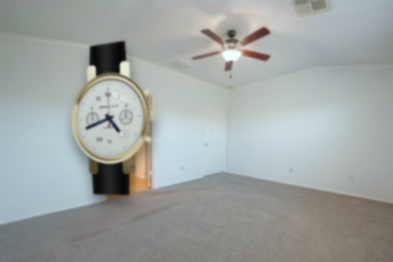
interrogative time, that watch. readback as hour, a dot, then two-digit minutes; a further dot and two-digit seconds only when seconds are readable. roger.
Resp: 4.42
